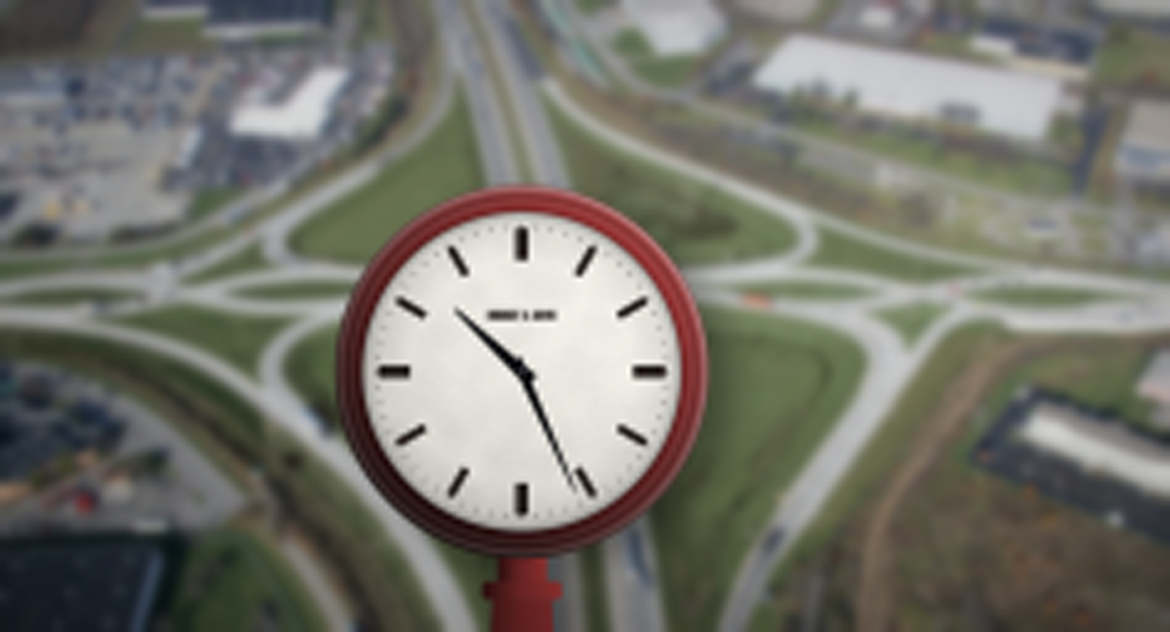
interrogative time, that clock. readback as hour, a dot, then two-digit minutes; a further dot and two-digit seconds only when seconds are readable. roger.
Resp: 10.26
